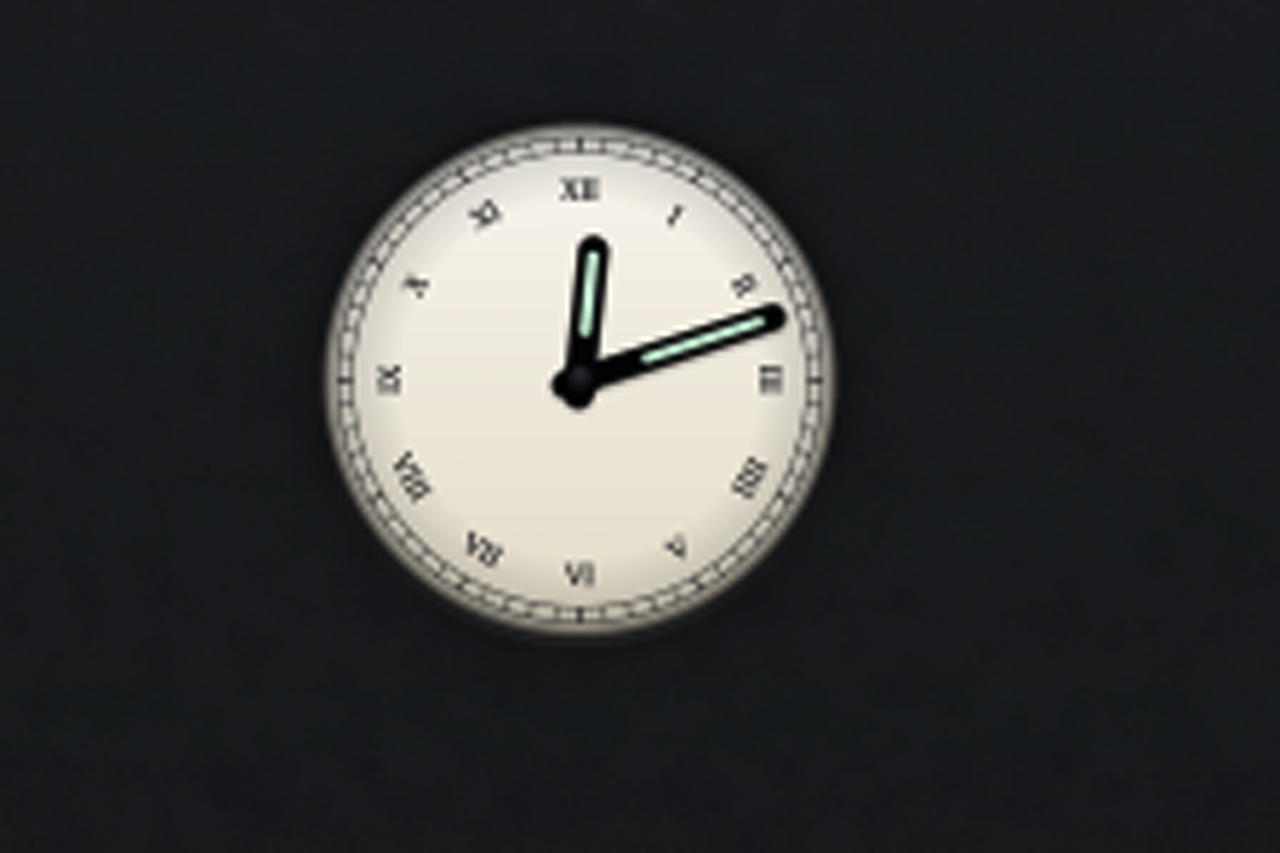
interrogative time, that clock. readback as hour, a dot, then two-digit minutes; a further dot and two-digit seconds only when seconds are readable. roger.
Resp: 12.12
